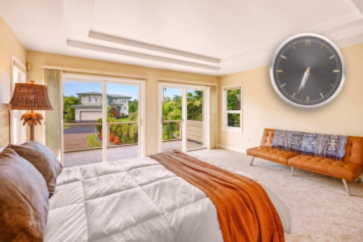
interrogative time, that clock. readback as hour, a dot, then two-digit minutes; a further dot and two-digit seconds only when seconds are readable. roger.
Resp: 6.34
